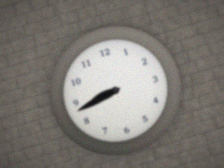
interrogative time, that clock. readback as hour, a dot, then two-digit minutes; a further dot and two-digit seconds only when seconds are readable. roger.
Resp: 8.43
